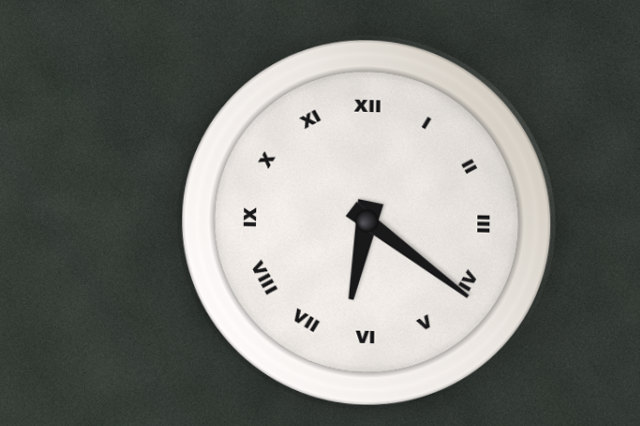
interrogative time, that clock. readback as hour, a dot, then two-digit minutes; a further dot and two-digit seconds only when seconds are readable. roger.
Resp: 6.21
